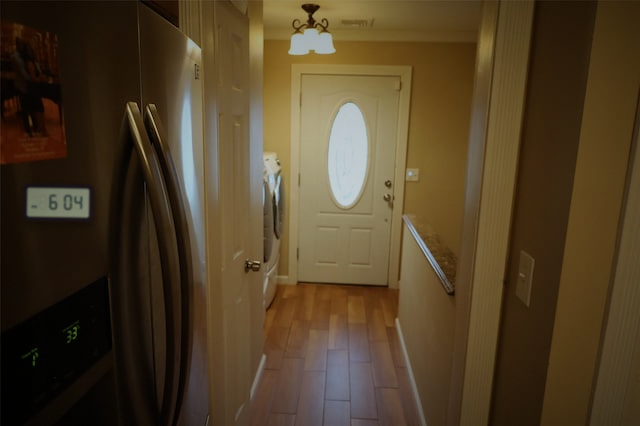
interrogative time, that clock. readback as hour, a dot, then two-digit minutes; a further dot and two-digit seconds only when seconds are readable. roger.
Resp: 6.04
